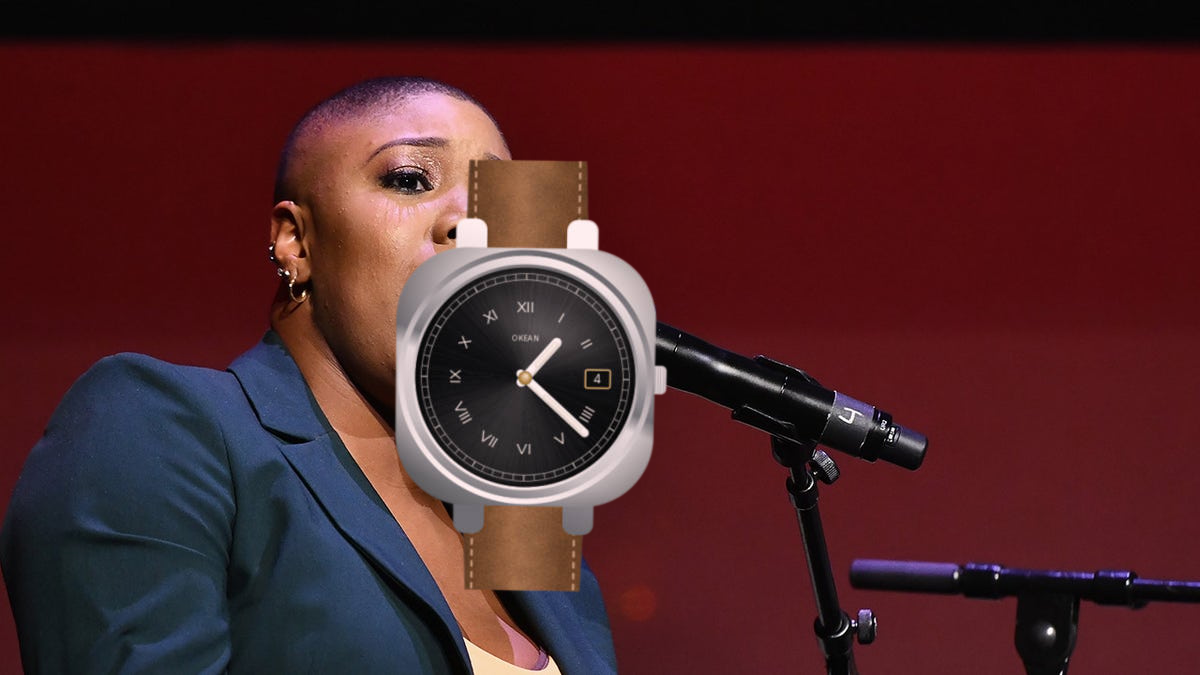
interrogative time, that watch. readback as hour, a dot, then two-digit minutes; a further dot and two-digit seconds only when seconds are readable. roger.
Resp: 1.22
